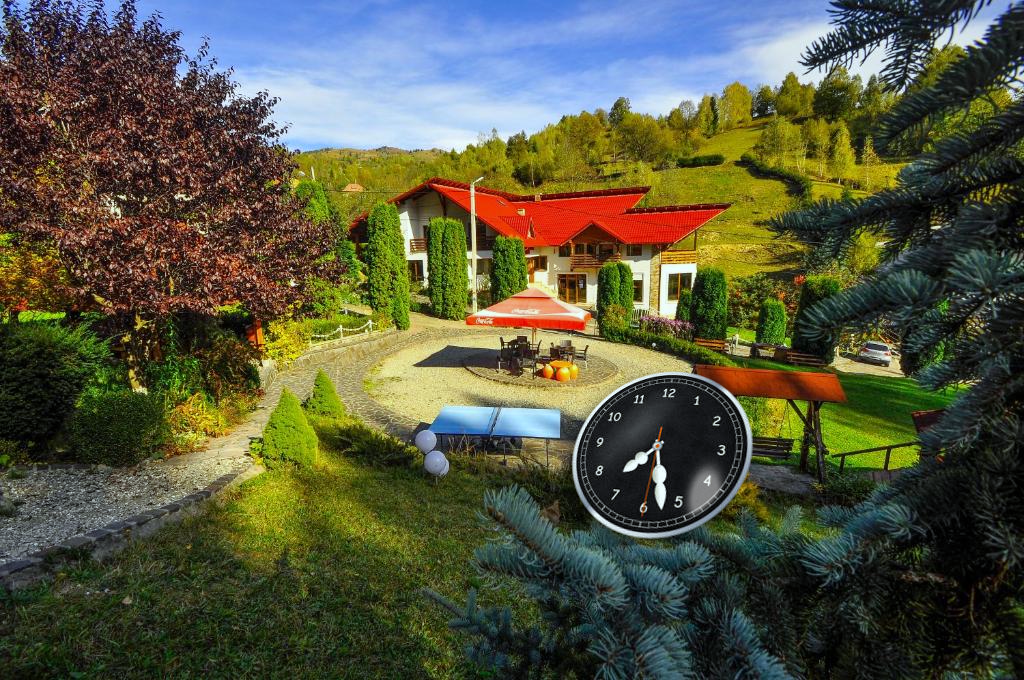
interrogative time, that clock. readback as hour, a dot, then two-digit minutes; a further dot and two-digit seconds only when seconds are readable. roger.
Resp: 7.27.30
